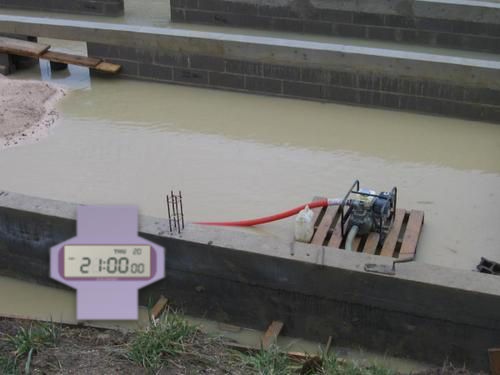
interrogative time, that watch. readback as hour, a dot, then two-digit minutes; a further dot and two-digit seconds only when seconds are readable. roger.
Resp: 21.00
